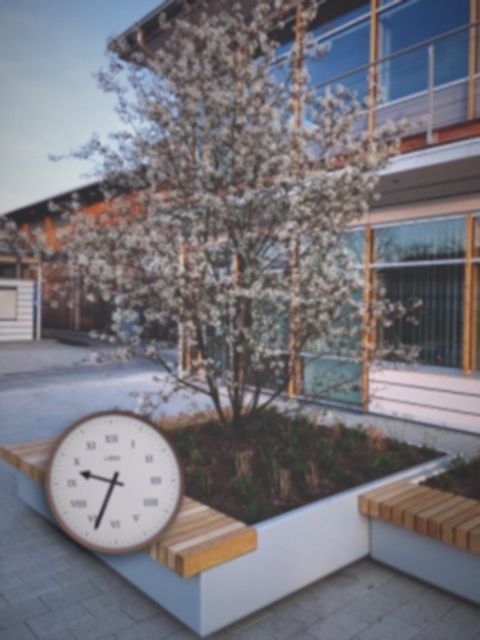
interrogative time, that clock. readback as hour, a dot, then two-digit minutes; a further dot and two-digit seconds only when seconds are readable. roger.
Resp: 9.34
